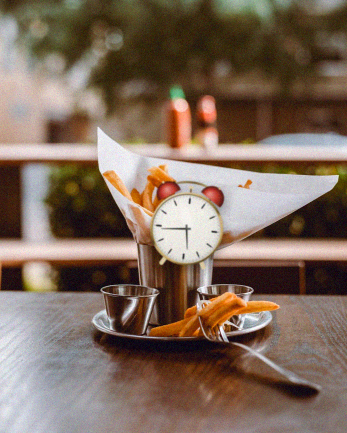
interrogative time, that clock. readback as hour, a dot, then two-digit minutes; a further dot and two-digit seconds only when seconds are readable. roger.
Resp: 5.44
